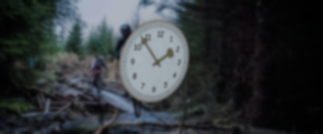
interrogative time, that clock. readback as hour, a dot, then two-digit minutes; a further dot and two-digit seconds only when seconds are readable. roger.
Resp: 1.53
